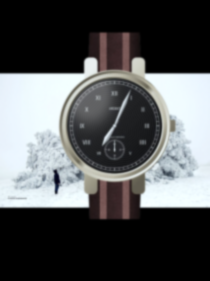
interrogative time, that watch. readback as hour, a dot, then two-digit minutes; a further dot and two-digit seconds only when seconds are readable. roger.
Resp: 7.04
